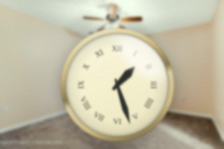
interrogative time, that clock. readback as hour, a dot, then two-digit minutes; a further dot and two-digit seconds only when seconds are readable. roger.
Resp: 1.27
